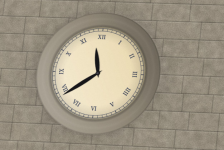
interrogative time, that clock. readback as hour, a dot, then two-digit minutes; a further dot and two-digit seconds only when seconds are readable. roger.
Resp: 11.39
